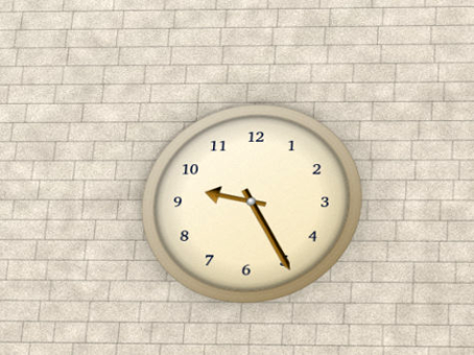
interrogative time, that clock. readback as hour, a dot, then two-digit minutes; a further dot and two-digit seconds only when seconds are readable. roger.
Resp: 9.25
